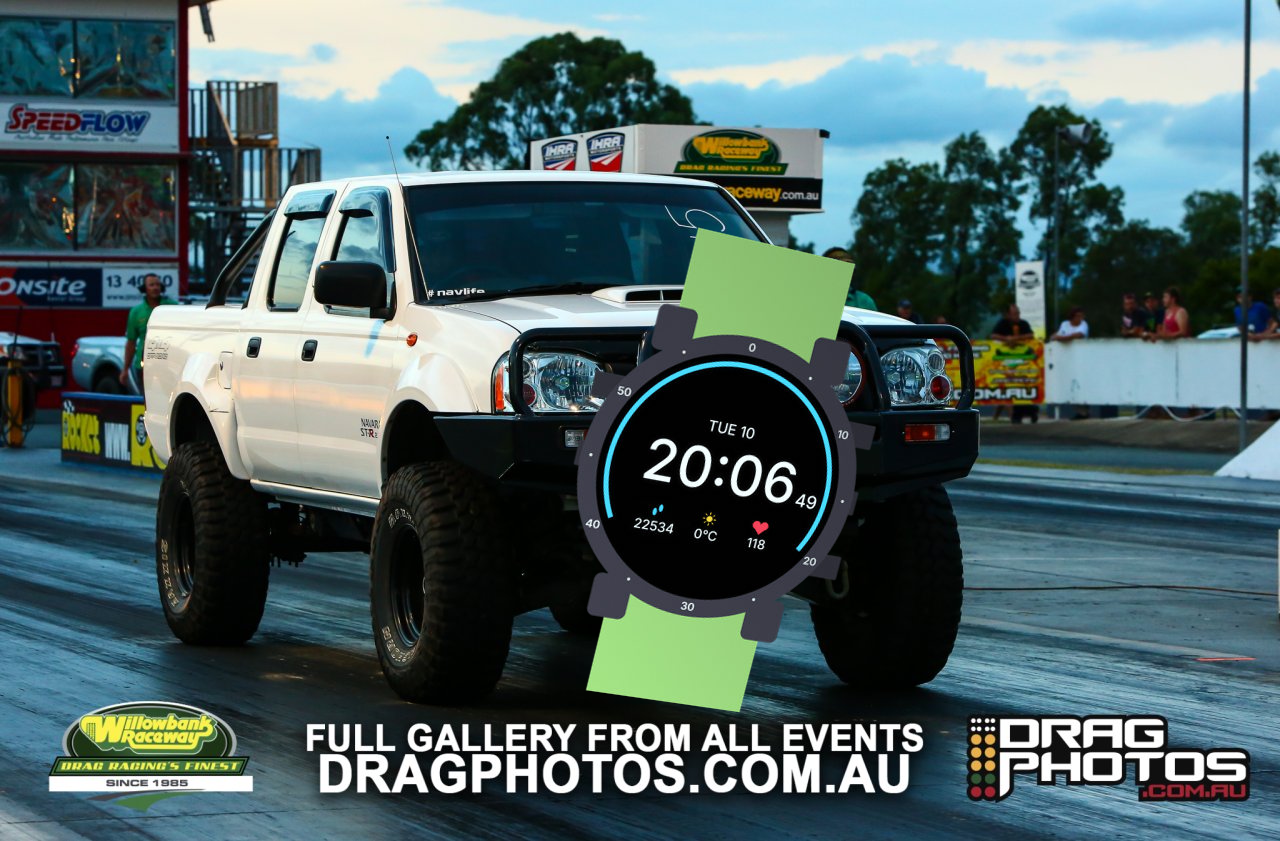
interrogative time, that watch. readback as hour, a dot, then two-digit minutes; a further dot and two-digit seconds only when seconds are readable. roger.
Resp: 20.06.49
